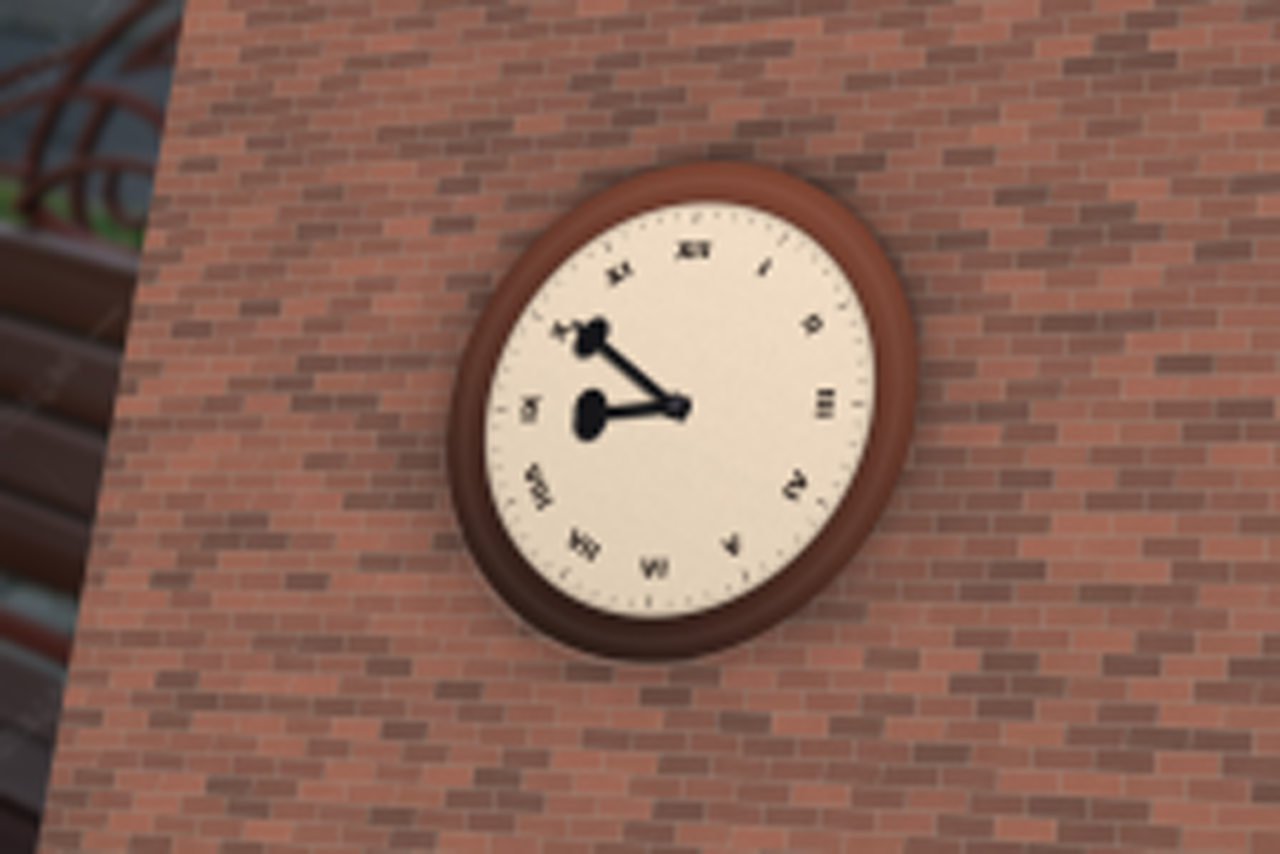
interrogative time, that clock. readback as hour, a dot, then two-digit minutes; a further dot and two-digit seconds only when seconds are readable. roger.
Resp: 8.51
